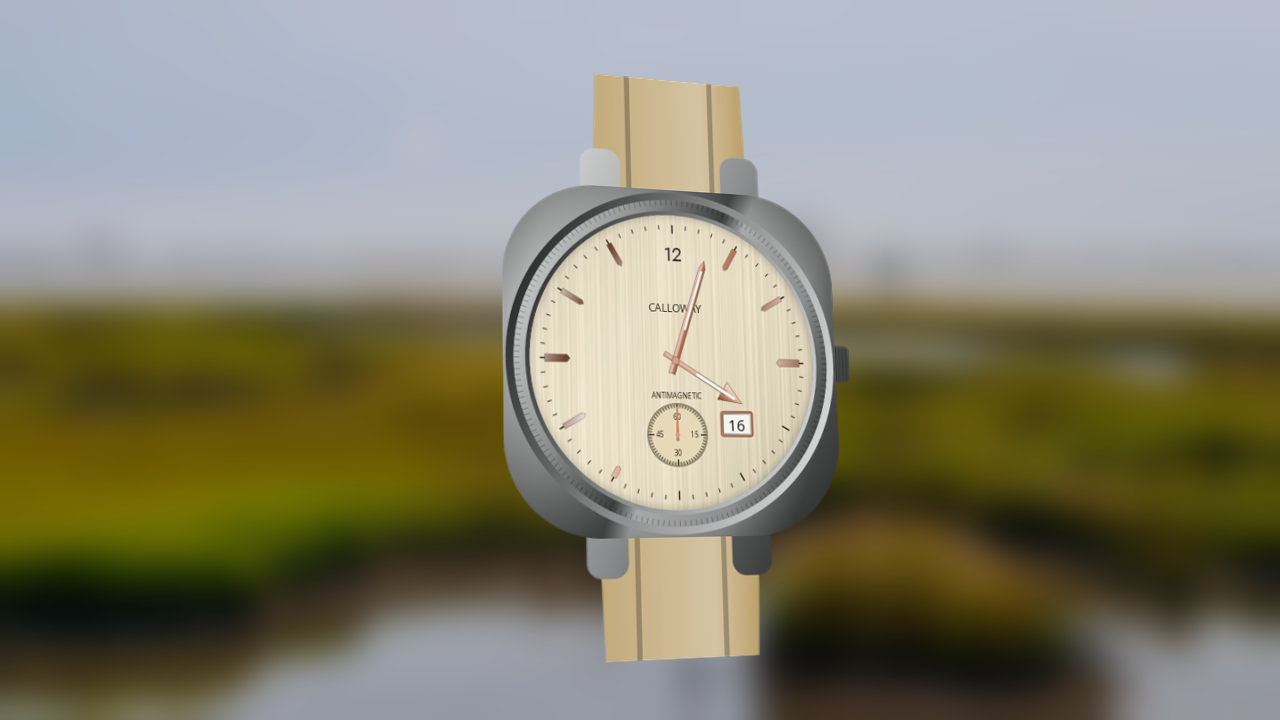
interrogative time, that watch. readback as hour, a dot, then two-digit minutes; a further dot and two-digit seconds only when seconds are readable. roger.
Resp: 4.03
